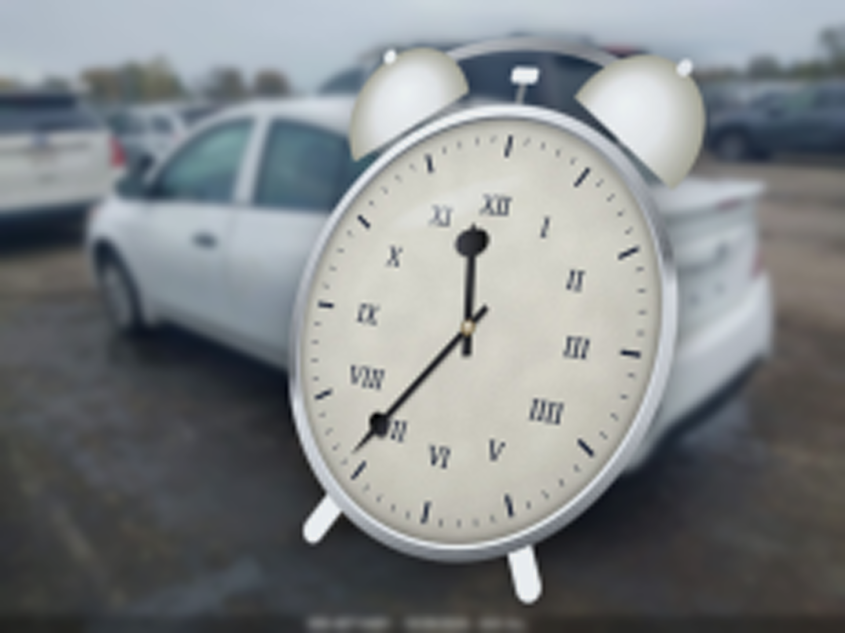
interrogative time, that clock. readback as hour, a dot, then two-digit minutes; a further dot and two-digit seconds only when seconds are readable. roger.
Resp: 11.36
